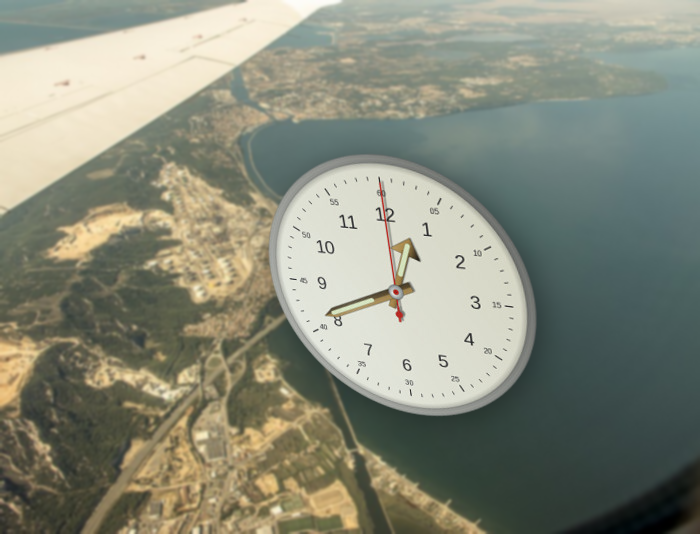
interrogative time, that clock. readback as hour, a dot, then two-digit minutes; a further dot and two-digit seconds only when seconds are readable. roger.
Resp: 12.41.00
